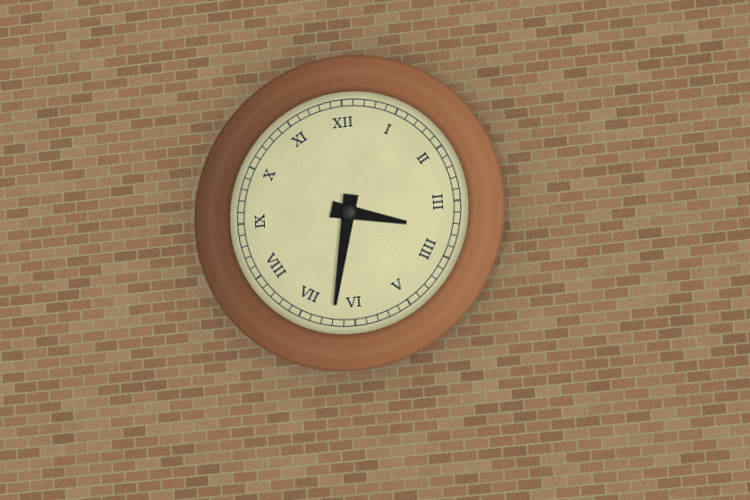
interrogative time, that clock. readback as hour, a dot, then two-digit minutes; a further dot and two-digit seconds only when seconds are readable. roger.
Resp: 3.32
